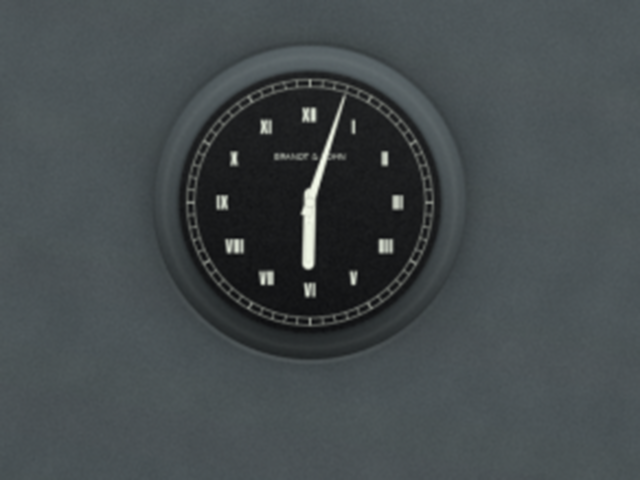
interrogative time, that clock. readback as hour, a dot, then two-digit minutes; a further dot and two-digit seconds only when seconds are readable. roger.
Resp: 6.03
